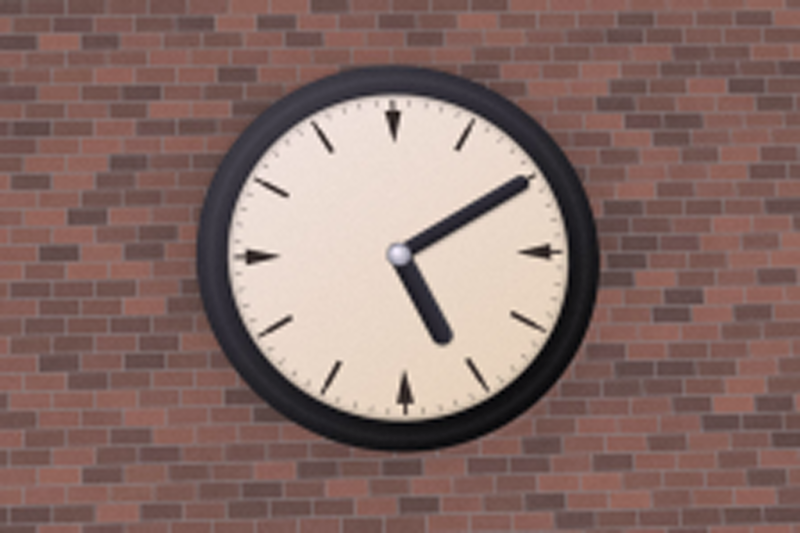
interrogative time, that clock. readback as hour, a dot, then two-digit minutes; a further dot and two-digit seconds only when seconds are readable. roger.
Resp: 5.10
